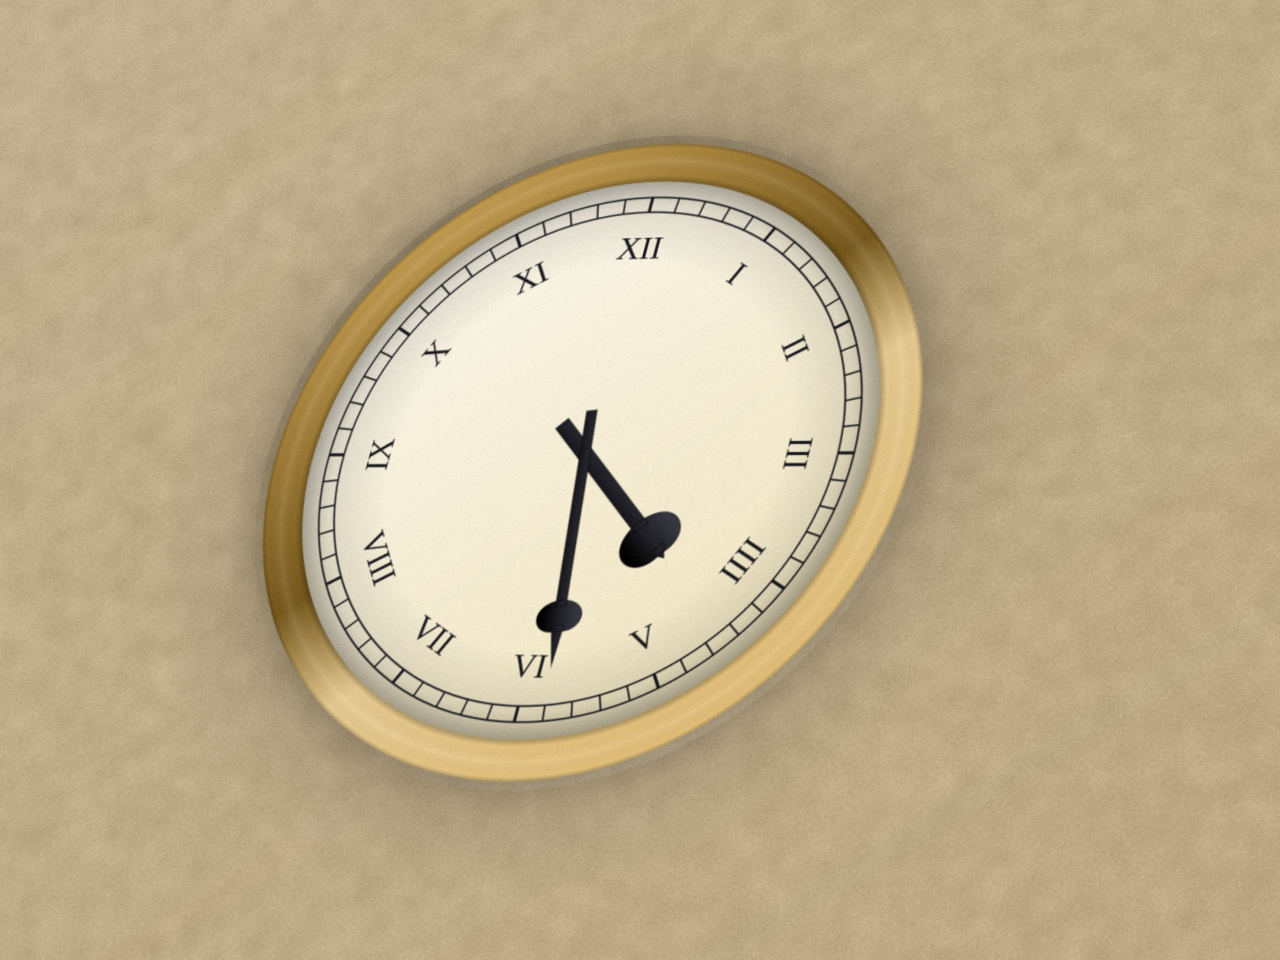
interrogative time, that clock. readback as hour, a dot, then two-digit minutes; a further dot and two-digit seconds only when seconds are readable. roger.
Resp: 4.29
